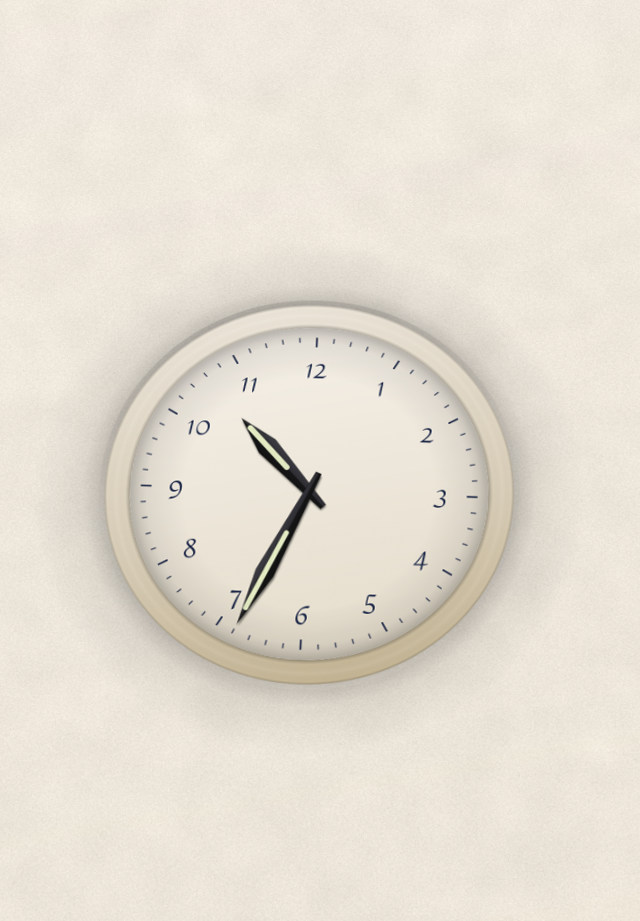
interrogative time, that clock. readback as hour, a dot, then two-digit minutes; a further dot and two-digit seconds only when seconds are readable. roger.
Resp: 10.34
